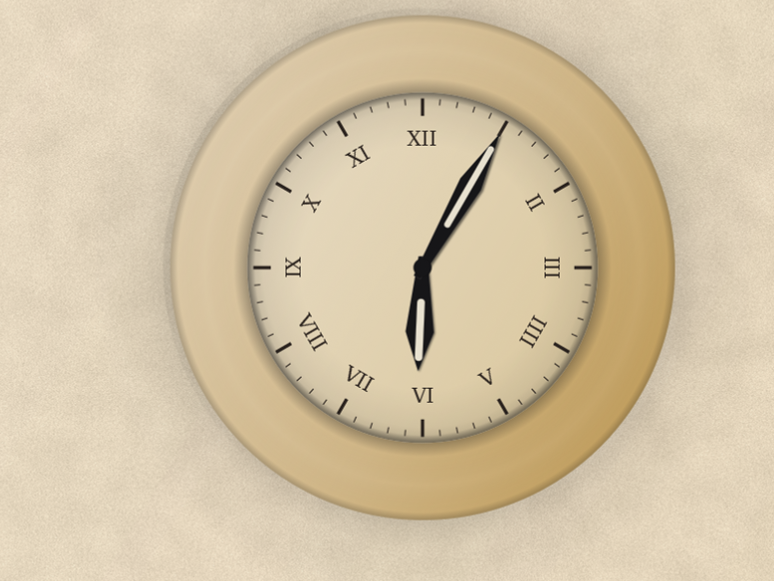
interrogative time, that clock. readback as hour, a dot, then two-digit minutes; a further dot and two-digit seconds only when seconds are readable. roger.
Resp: 6.05
